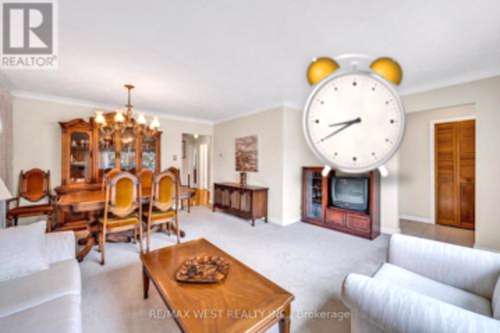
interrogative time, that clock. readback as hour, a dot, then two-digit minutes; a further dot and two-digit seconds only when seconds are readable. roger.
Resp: 8.40
